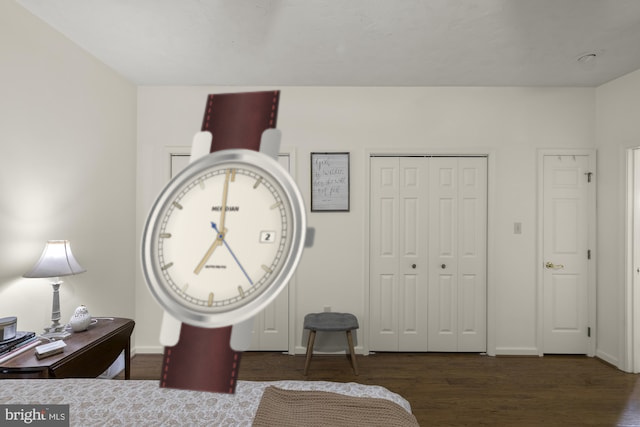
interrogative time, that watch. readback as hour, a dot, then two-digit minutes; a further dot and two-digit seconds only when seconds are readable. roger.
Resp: 6.59.23
